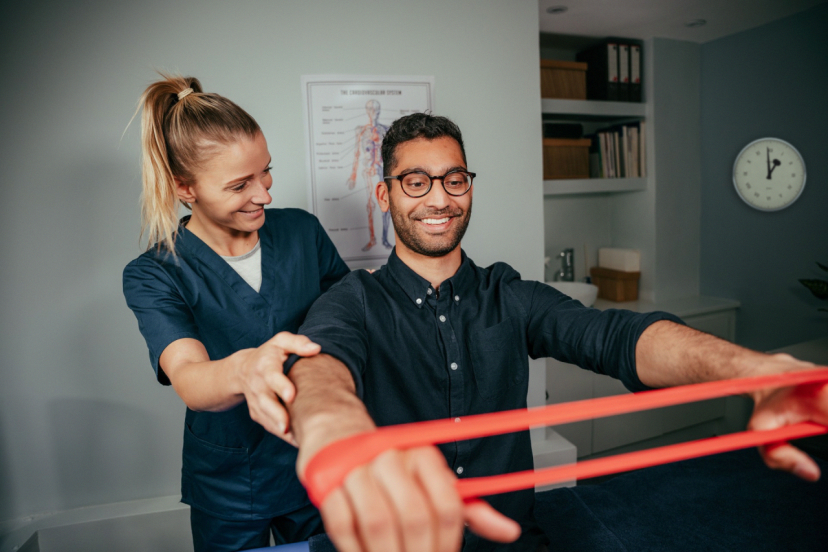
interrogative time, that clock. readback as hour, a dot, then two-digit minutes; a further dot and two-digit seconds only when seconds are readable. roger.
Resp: 12.59
